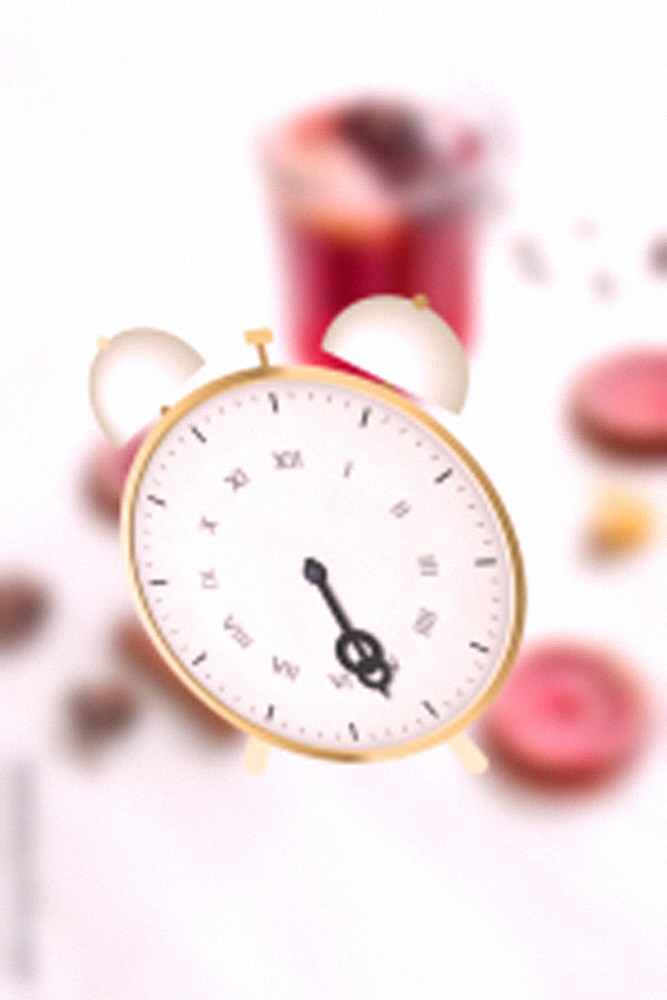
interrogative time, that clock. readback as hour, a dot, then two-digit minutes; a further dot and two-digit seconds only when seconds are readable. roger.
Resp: 5.27
